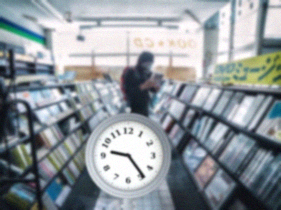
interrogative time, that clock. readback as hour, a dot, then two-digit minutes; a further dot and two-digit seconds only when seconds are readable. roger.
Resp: 9.24
